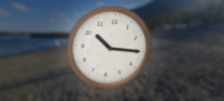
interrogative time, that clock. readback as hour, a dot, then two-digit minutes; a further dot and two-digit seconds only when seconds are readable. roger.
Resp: 10.15
